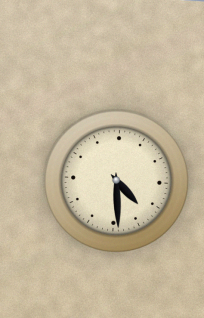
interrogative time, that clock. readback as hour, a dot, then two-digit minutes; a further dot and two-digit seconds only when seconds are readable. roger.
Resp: 4.29
